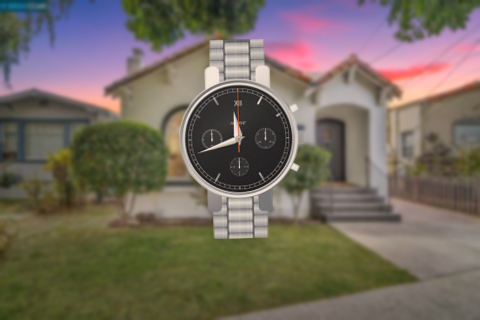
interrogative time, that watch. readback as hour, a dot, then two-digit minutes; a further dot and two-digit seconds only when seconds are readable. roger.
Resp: 11.42
